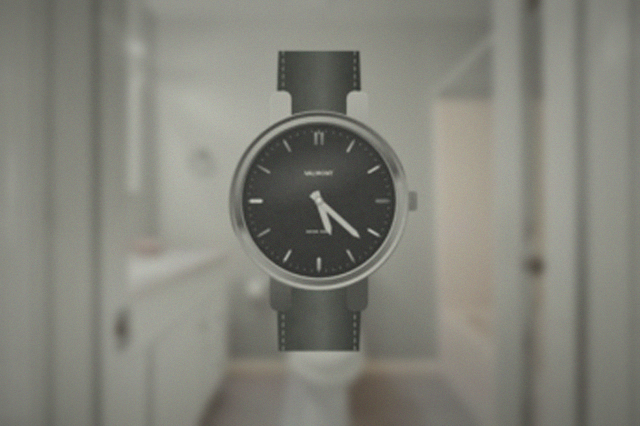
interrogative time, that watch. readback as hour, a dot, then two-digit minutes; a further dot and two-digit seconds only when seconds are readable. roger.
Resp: 5.22
